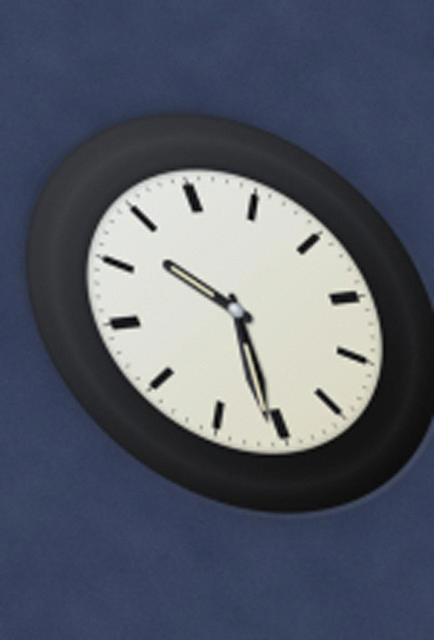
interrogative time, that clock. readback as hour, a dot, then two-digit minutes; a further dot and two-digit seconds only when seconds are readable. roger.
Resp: 10.31
